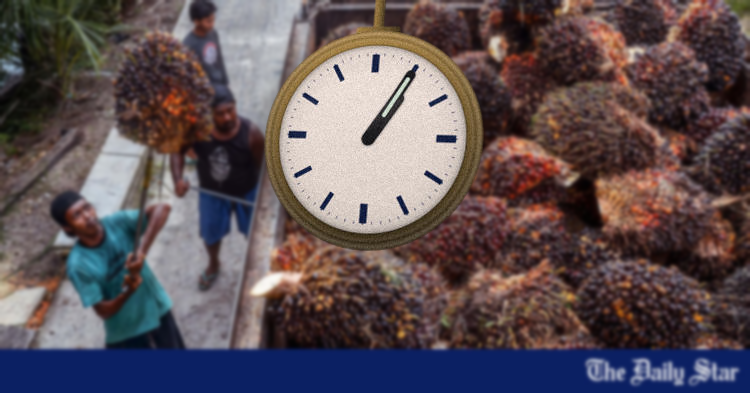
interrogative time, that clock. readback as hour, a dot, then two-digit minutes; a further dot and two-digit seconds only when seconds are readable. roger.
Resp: 1.05
